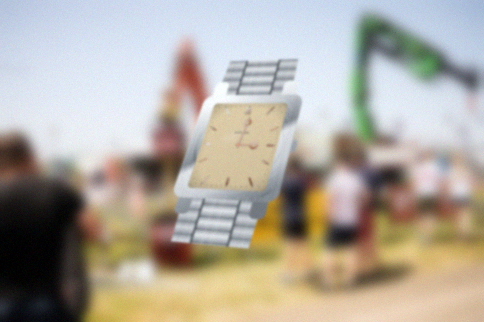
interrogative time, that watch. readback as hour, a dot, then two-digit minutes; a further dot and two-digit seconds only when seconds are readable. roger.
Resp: 3.01
